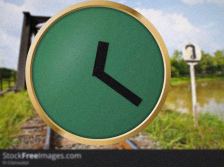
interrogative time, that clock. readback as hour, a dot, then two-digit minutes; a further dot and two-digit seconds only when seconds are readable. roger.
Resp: 12.21
